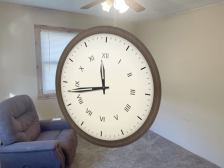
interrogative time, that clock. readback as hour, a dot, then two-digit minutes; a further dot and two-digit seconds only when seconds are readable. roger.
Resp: 11.43
